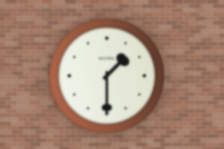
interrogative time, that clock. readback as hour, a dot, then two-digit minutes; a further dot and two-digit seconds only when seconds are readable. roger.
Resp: 1.30
